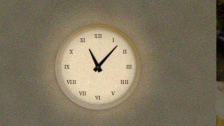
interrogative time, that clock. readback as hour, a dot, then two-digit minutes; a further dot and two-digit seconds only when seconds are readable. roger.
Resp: 11.07
